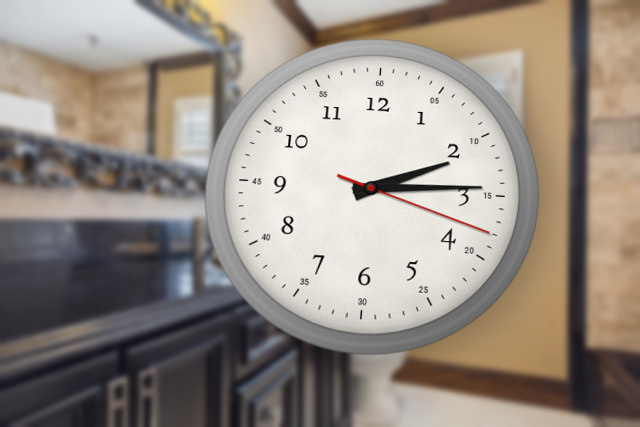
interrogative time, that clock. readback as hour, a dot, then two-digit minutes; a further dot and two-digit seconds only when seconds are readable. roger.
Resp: 2.14.18
